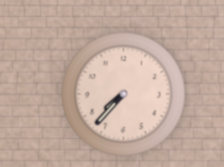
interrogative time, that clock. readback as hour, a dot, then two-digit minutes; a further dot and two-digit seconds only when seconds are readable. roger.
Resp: 7.37
